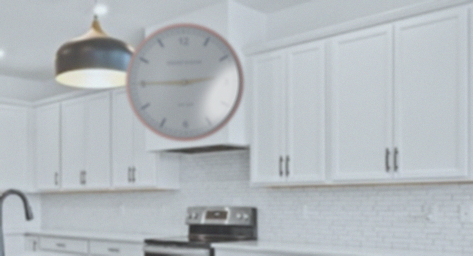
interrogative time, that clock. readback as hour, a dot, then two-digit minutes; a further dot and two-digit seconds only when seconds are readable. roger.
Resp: 2.45
